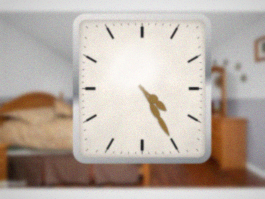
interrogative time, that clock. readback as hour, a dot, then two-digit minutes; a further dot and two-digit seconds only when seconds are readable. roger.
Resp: 4.25
